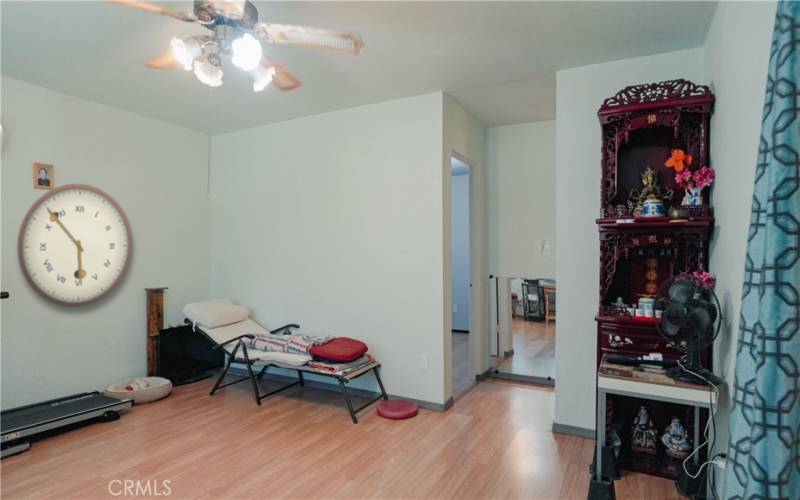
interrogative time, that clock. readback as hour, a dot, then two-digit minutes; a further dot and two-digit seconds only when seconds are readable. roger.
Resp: 5.53
